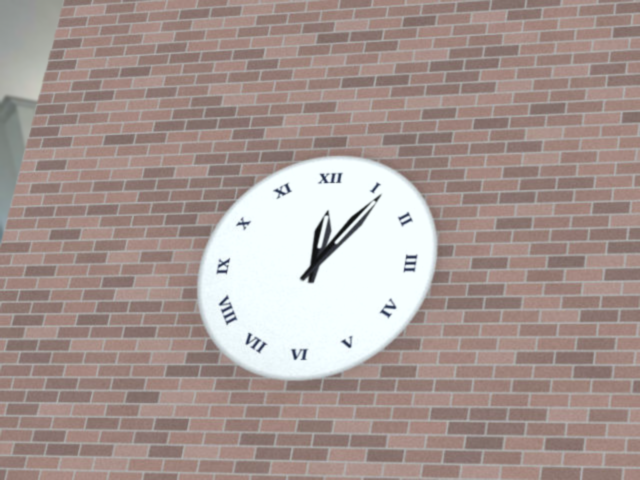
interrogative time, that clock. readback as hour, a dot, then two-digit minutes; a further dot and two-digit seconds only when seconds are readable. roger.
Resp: 12.06
